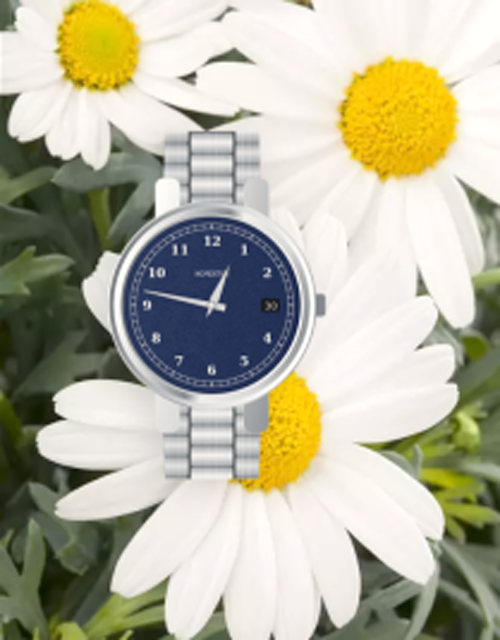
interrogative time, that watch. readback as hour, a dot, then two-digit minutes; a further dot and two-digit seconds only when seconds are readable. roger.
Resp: 12.47
